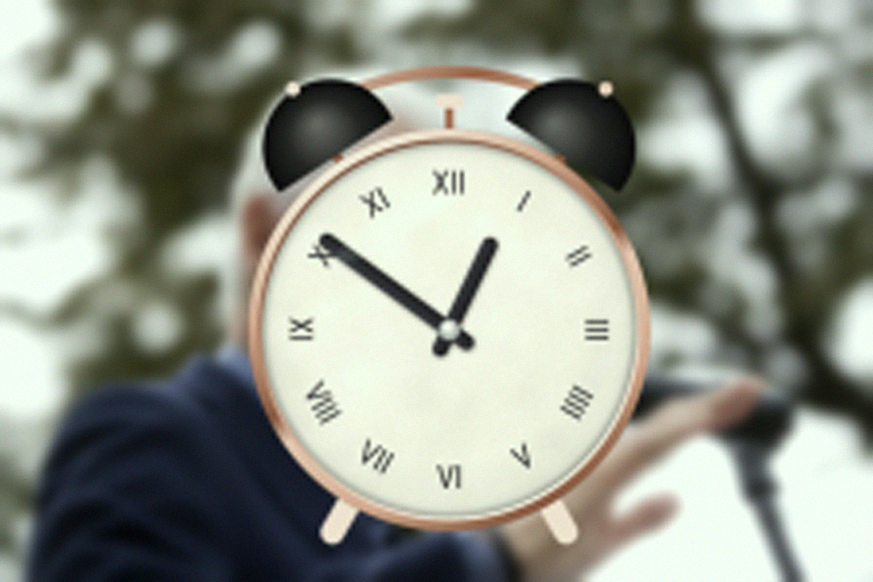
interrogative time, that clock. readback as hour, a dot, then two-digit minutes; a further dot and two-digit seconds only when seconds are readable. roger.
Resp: 12.51
